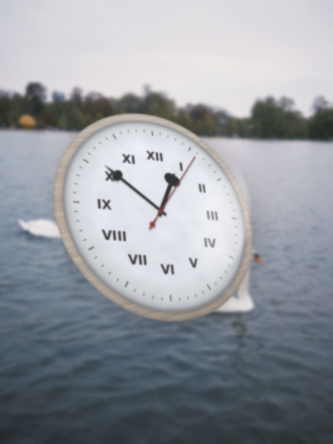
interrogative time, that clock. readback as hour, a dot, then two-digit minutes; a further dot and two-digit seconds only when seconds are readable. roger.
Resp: 12.51.06
